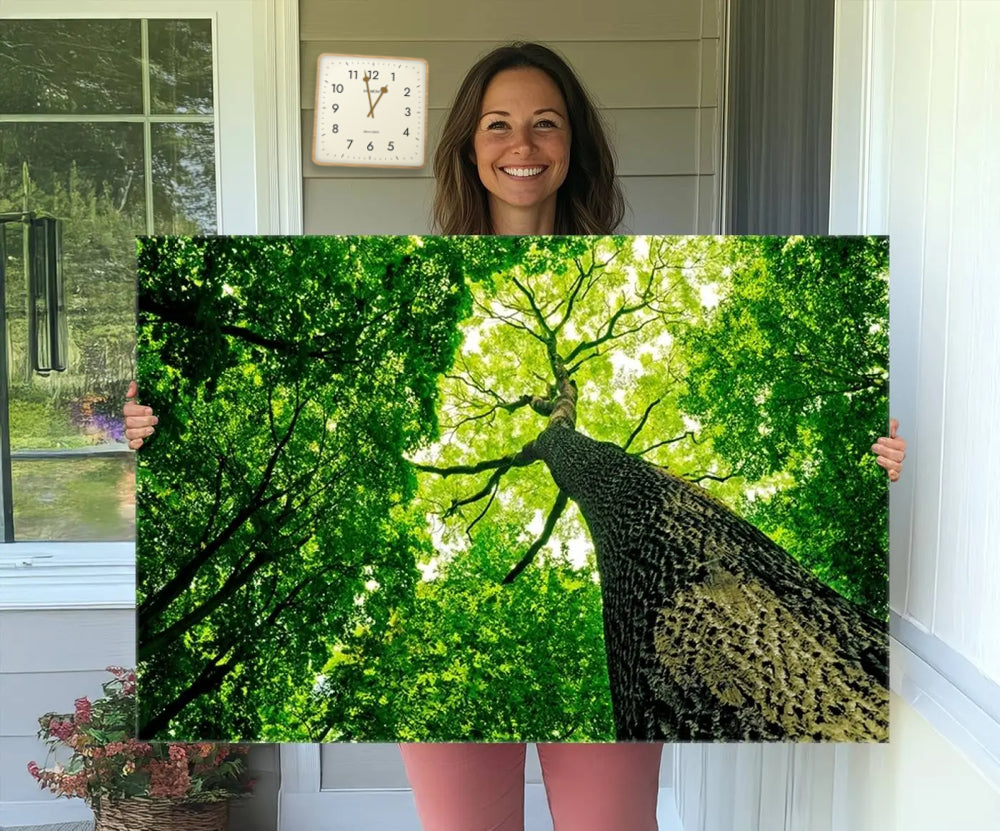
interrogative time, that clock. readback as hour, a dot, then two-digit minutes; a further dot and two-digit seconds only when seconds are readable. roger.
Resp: 12.58
